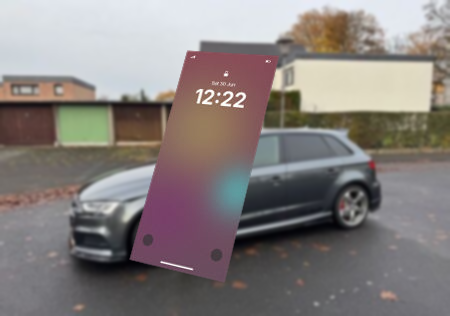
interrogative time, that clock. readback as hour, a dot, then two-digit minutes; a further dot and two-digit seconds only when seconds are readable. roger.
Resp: 12.22
